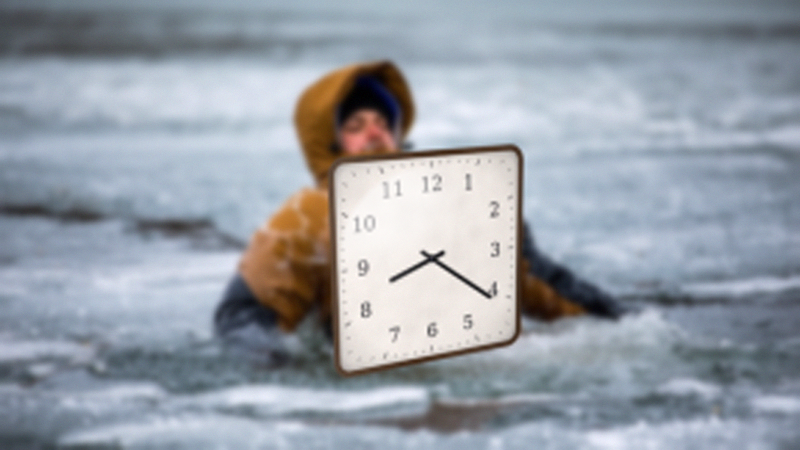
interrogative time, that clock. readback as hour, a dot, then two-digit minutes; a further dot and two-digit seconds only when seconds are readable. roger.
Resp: 8.21
